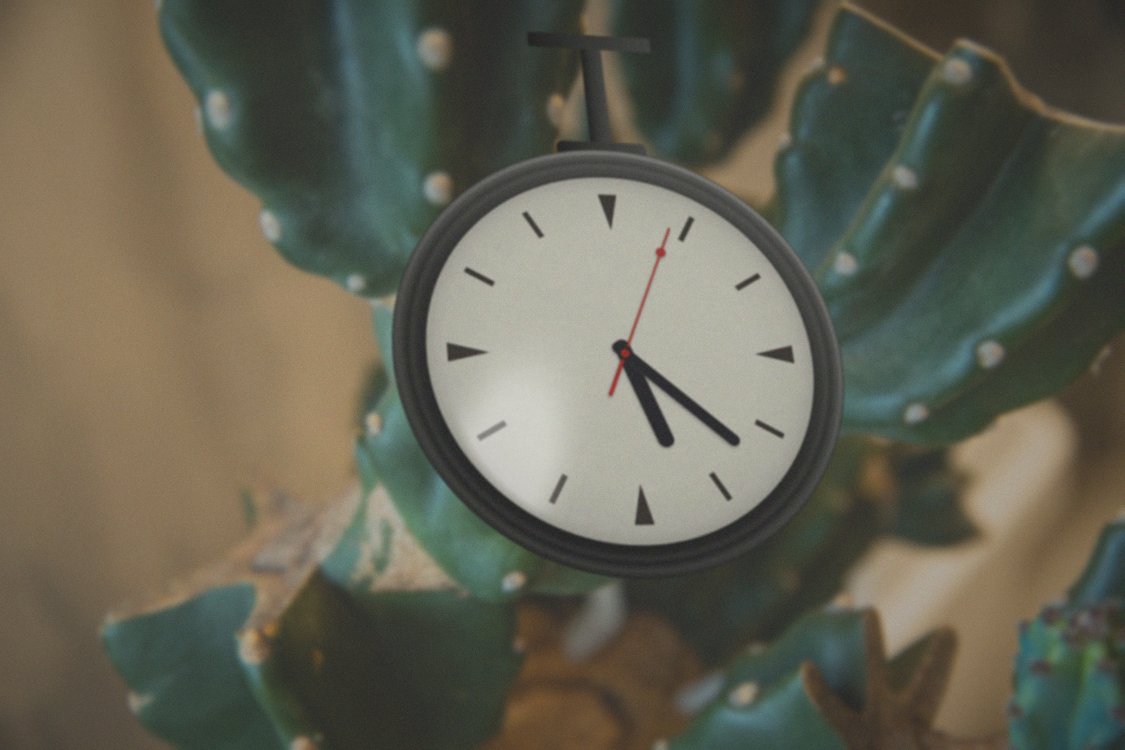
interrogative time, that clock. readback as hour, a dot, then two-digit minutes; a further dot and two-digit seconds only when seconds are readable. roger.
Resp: 5.22.04
